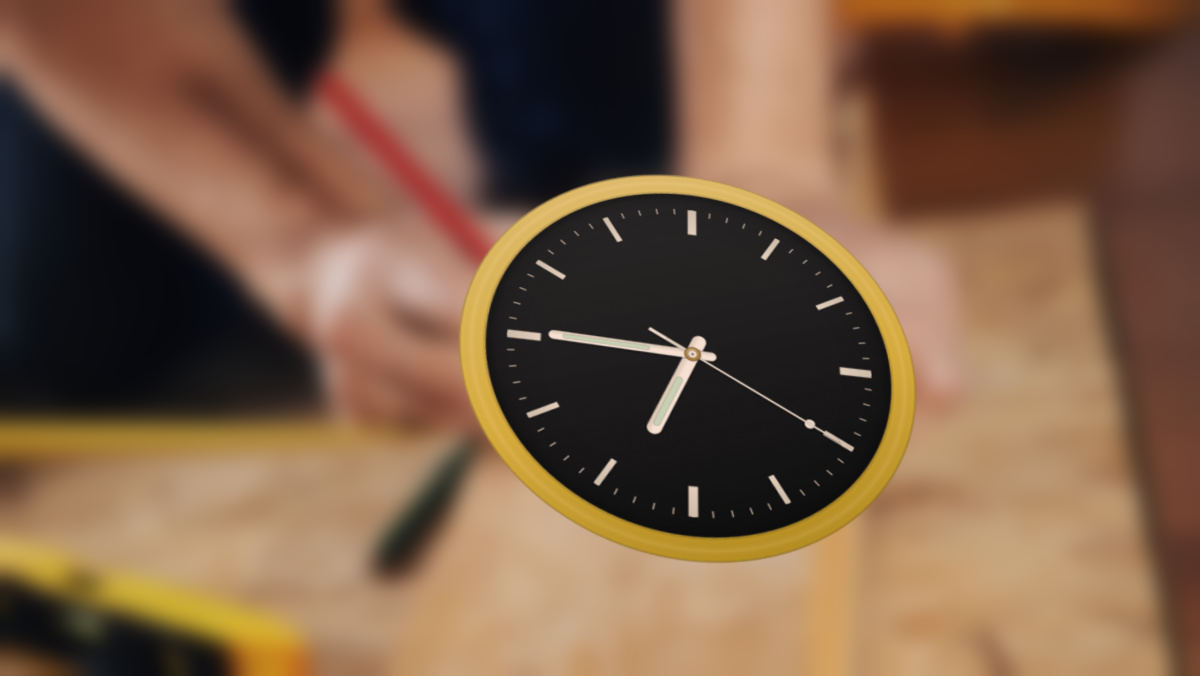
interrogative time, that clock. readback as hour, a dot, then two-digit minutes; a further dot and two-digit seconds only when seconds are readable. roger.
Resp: 6.45.20
